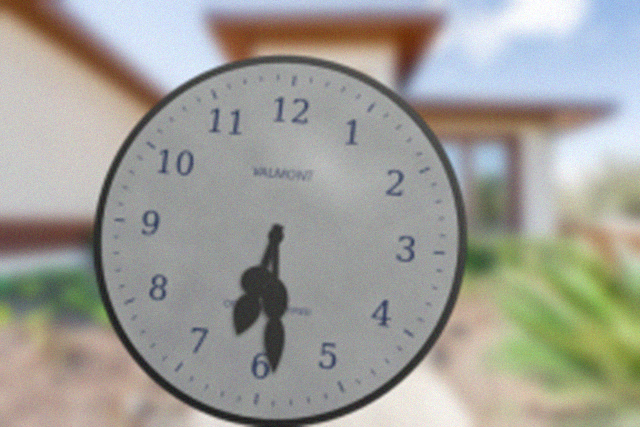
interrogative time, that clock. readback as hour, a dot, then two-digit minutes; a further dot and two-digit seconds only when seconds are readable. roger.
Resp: 6.29
